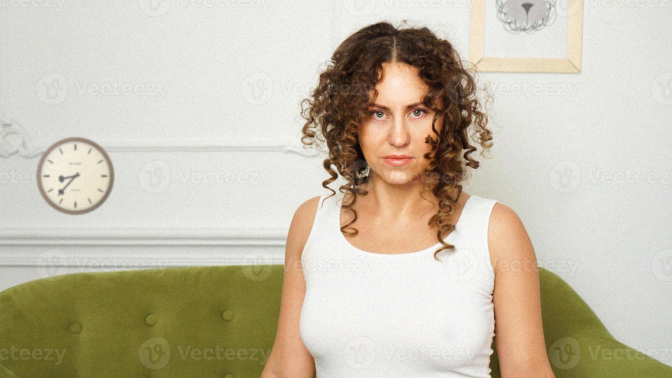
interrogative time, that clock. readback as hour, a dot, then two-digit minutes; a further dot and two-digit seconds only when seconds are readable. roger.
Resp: 8.37
